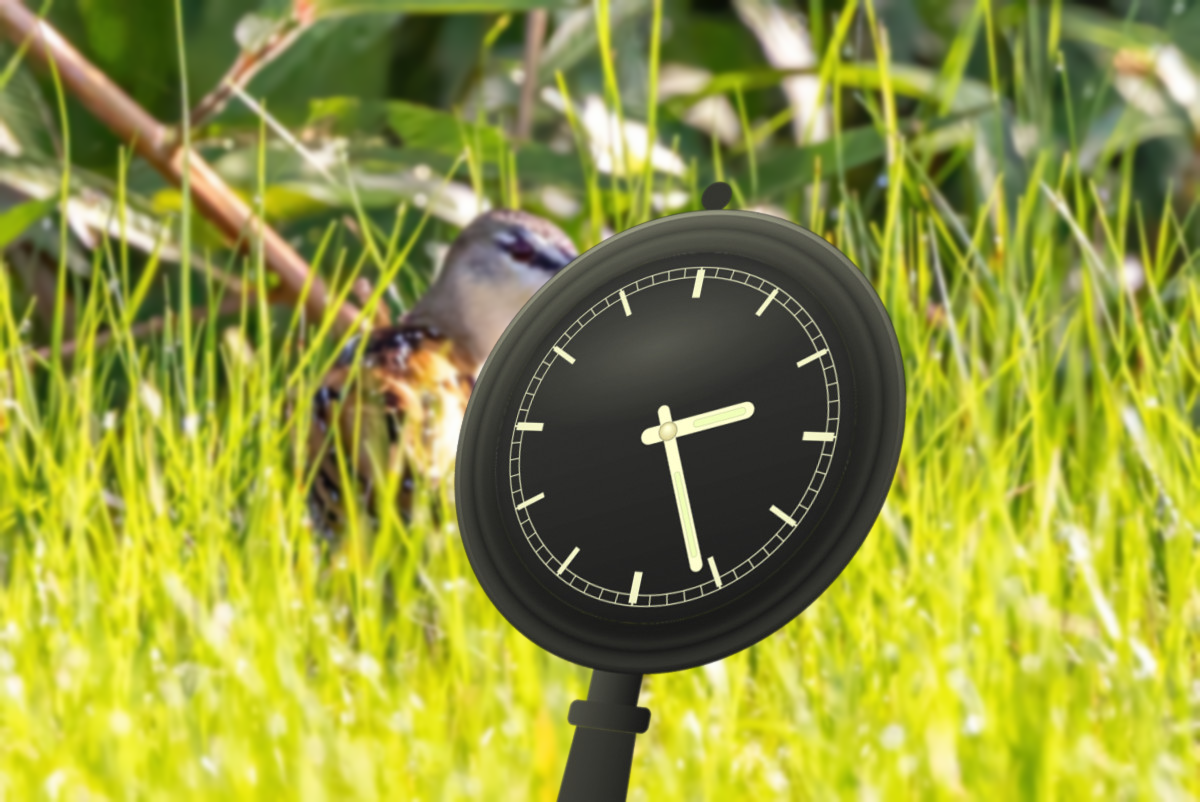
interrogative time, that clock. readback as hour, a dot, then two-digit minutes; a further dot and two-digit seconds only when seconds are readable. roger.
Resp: 2.26
